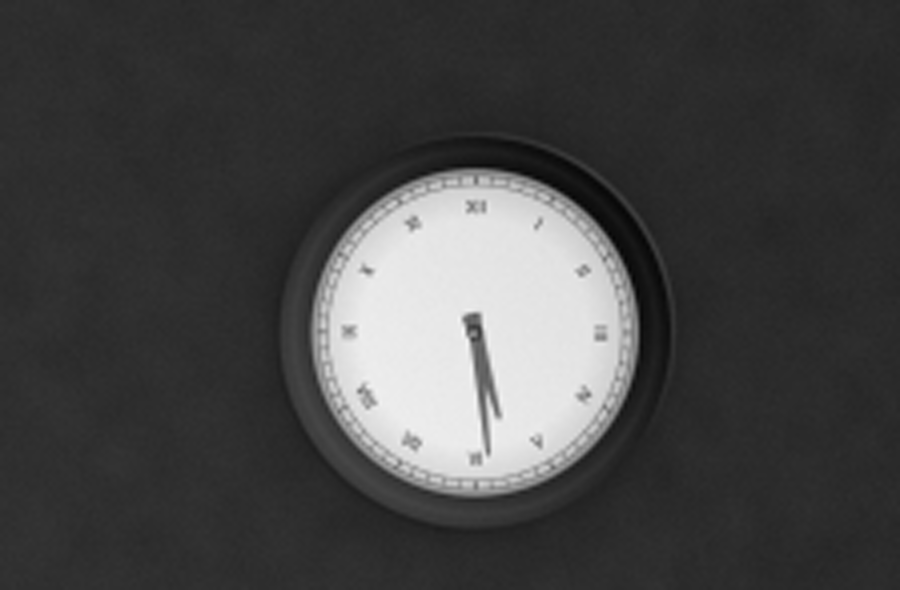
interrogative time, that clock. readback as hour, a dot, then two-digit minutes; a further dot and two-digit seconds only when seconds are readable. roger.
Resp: 5.29
